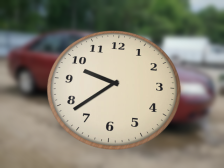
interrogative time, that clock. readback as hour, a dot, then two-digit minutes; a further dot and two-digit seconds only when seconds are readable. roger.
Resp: 9.38
